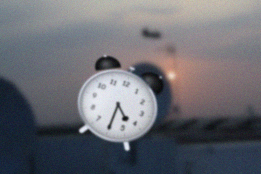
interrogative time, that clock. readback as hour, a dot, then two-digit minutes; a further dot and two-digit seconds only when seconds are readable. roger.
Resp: 4.30
